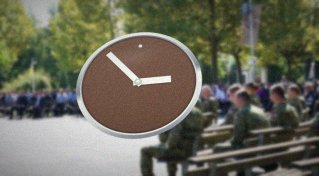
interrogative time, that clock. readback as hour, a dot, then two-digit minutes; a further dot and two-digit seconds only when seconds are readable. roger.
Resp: 2.53
